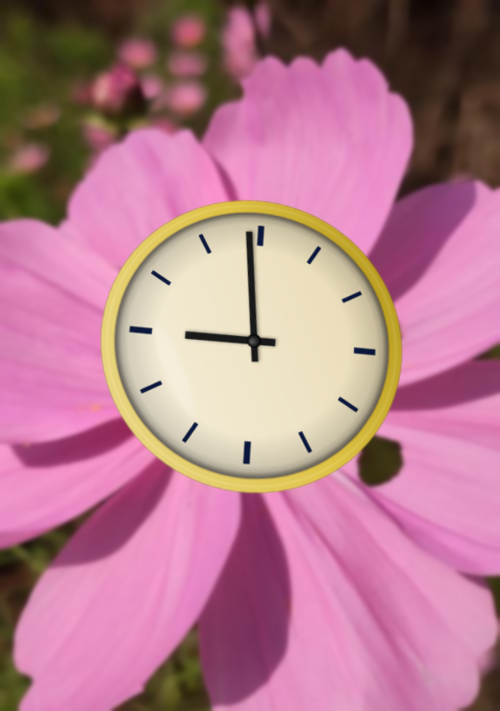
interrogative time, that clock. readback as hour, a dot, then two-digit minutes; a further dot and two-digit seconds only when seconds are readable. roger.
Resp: 8.59
